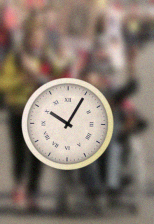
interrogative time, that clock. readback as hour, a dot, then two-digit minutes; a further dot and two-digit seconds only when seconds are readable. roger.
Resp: 10.05
